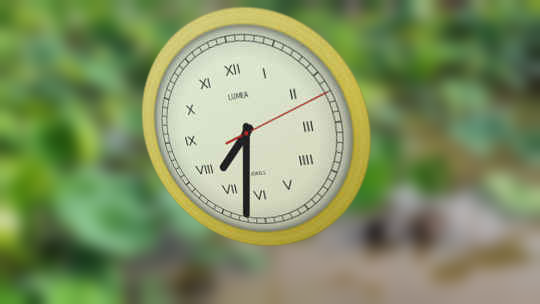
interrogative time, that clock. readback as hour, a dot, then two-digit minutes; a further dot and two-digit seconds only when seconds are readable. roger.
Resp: 7.32.12
